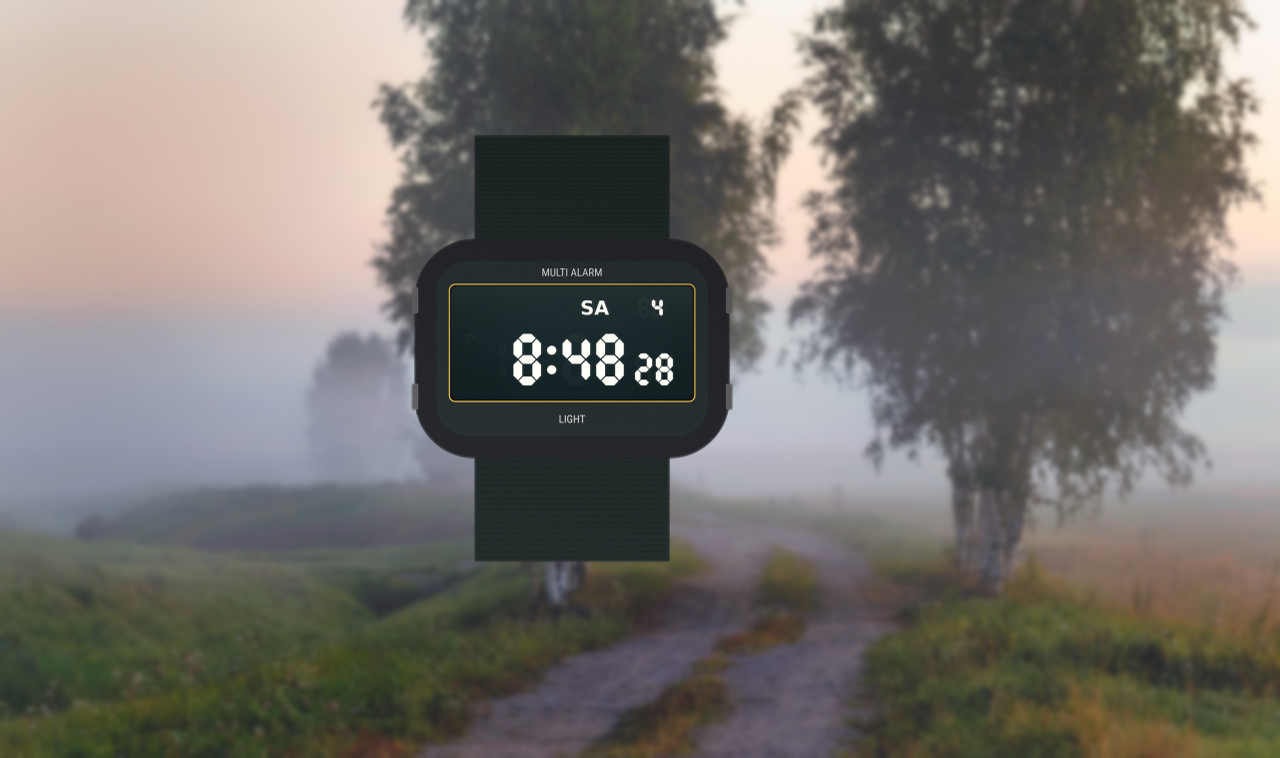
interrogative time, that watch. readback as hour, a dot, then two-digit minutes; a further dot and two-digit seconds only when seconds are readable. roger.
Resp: 8.48.28
